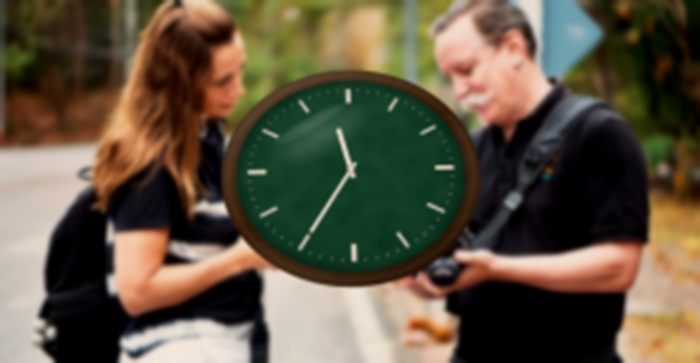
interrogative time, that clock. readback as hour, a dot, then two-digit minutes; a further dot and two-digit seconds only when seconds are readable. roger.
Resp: 11.35
